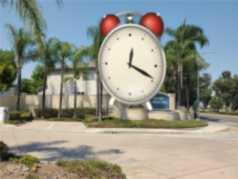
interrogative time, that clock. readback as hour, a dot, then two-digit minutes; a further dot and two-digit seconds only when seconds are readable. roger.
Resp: 12.19
